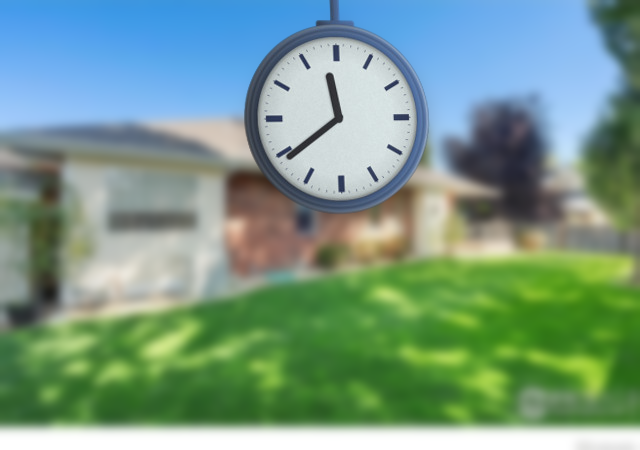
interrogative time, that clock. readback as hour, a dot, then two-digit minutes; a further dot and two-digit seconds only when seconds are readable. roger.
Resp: 11.39
